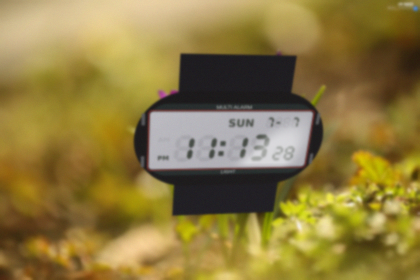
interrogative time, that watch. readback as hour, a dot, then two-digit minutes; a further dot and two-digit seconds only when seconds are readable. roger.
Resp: 11.13.28
